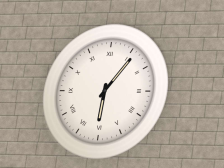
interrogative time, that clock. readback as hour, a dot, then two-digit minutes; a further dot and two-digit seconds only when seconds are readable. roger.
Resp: 6.06
